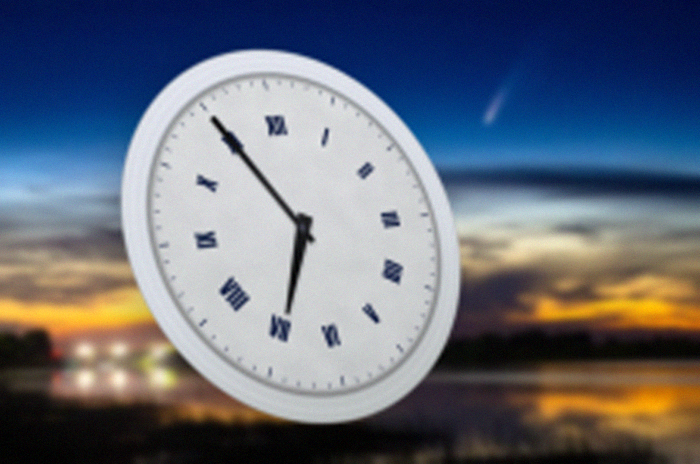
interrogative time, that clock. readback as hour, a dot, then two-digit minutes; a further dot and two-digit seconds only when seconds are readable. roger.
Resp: 6.55
